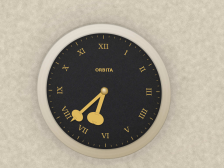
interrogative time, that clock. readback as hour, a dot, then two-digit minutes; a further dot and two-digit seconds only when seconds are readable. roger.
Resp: 6.38
